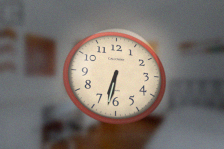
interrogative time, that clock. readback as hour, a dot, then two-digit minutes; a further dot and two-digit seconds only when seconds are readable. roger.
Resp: 6.32
